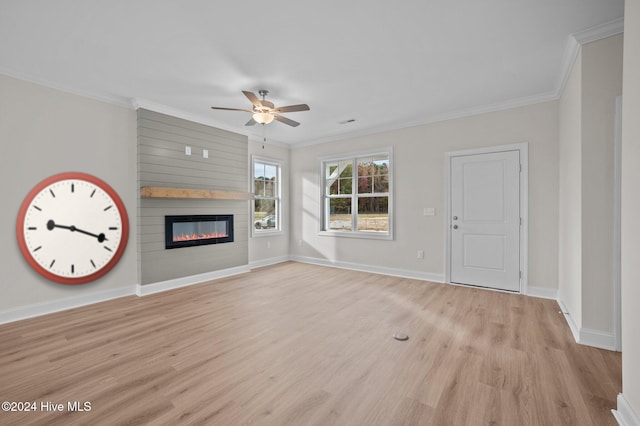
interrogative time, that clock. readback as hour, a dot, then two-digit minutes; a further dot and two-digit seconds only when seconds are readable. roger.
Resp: 9.18
